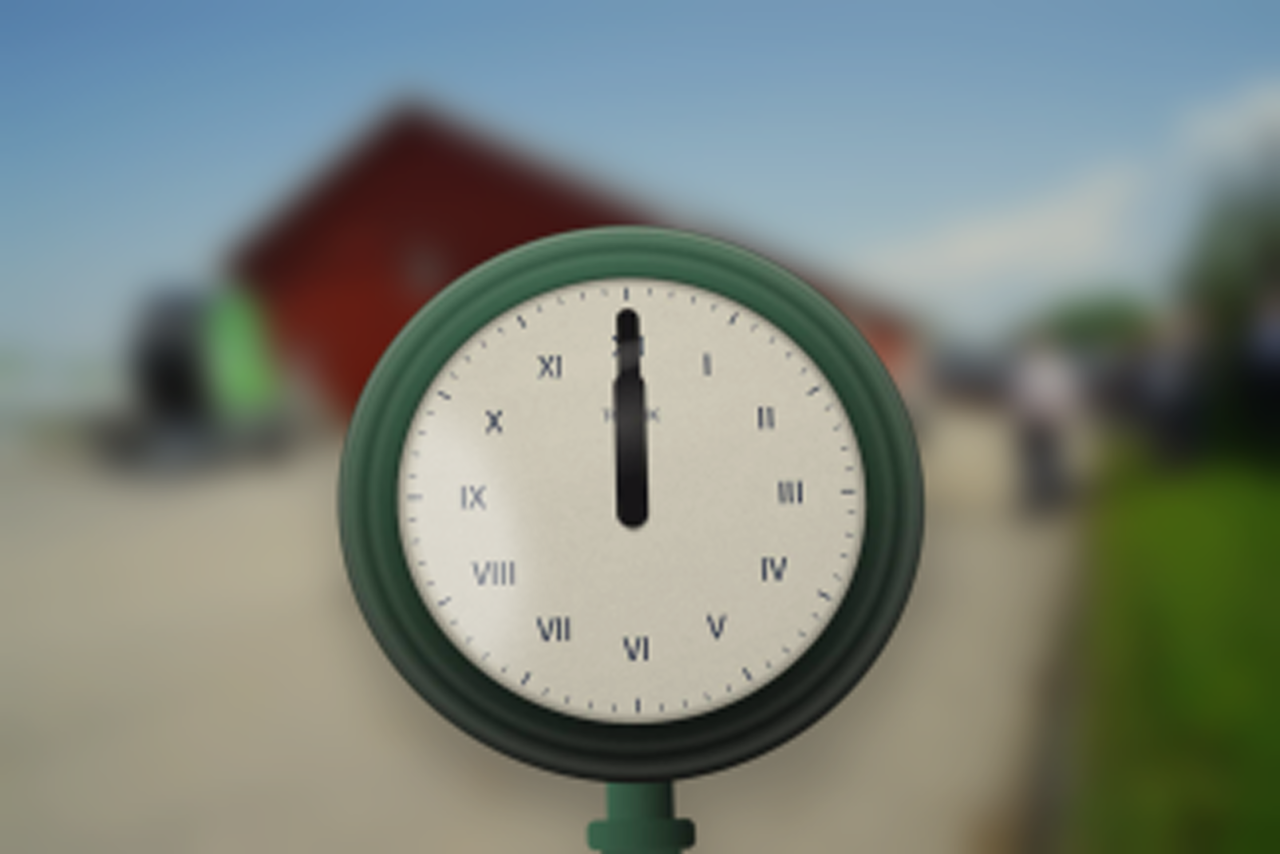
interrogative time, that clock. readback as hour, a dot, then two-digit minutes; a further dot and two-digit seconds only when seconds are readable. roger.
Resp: 12.00
